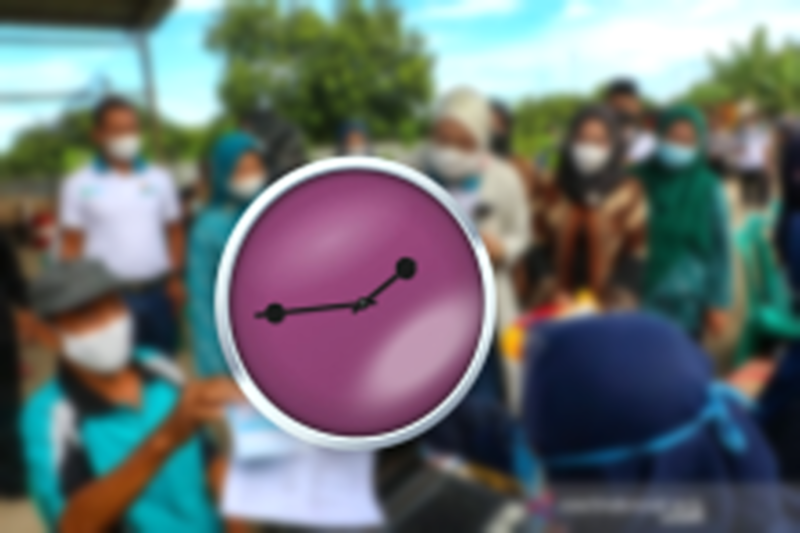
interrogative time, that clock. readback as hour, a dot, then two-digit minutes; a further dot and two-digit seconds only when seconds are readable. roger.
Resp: 1.44
